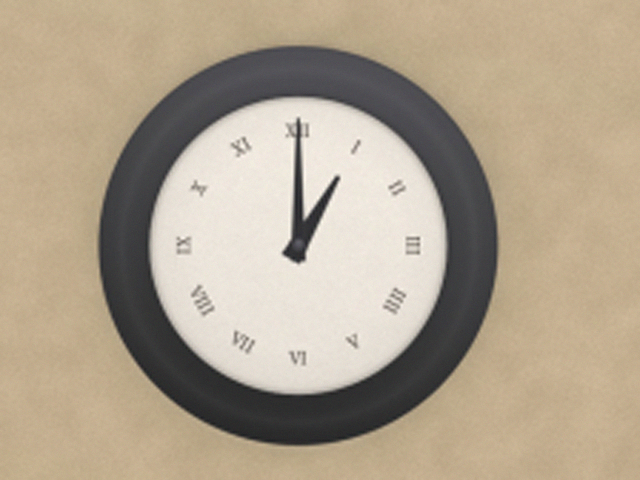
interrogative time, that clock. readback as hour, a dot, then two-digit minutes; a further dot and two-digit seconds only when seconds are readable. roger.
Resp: 1.00
